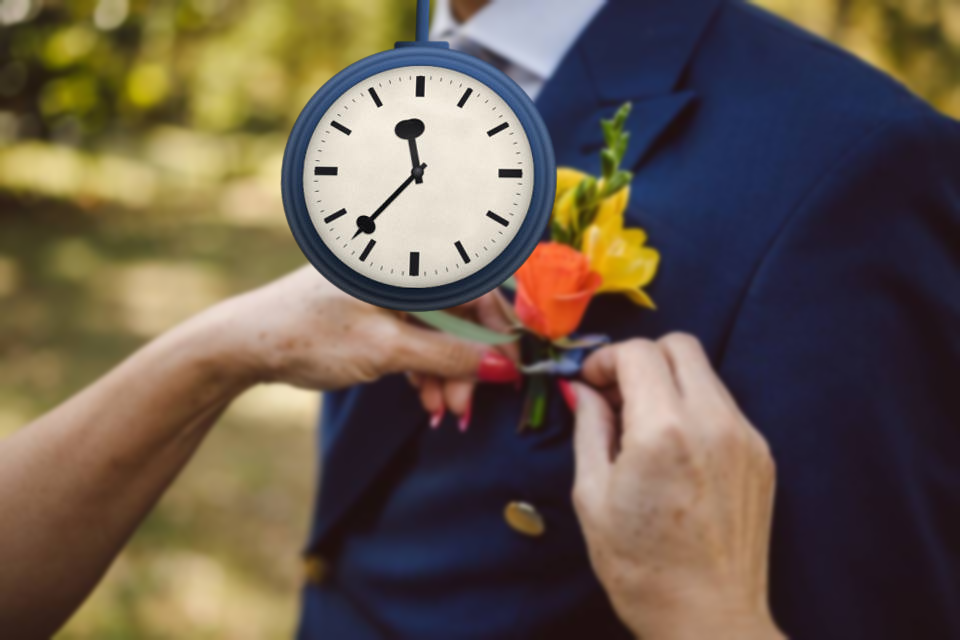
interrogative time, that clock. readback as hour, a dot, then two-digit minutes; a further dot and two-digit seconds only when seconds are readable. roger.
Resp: 11.37
